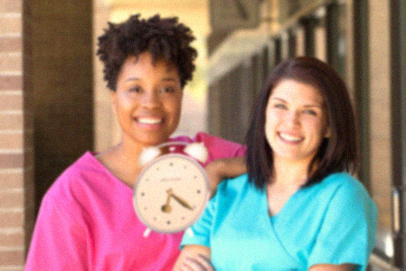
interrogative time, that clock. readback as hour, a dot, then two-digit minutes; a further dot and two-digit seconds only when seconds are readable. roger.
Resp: 6.21
